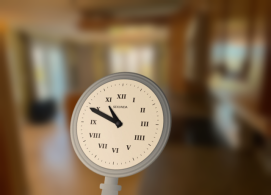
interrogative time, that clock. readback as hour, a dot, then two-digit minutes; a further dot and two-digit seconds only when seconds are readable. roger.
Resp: 10.49
